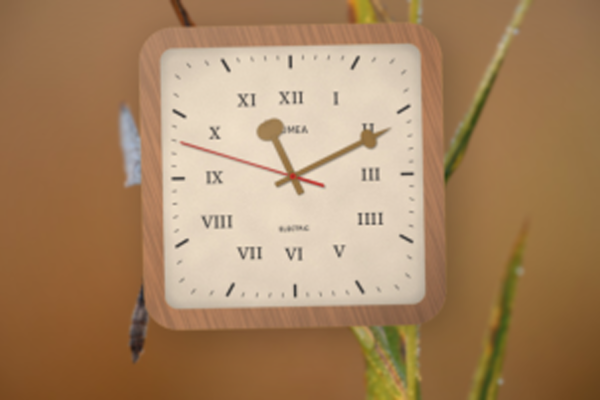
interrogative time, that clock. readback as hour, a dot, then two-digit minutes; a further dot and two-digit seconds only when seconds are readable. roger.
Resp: 11.10.48
